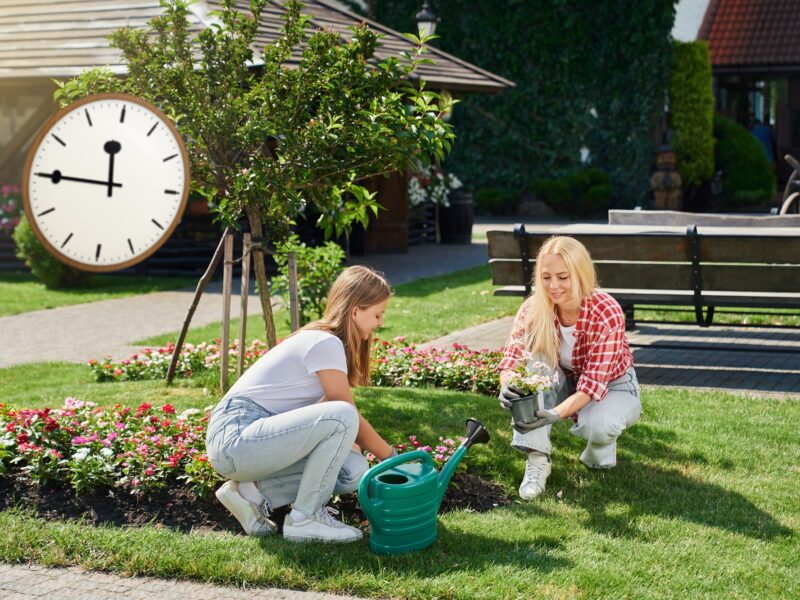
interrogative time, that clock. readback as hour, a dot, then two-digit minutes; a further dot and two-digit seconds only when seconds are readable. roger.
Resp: 11.45
